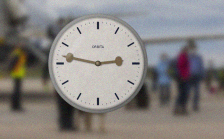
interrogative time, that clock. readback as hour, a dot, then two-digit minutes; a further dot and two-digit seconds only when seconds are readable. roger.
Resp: 2.47
